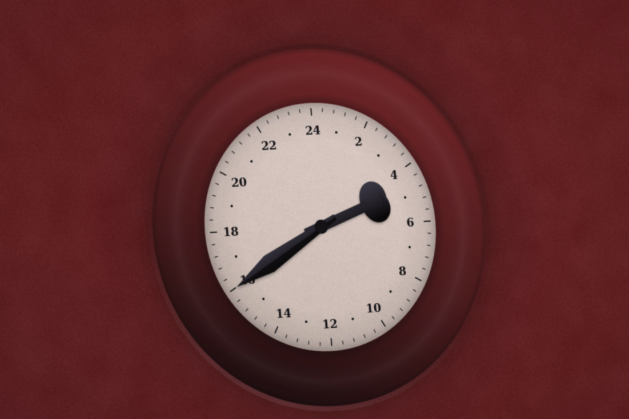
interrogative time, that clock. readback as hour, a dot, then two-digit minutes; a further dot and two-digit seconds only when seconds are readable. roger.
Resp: 4.40
